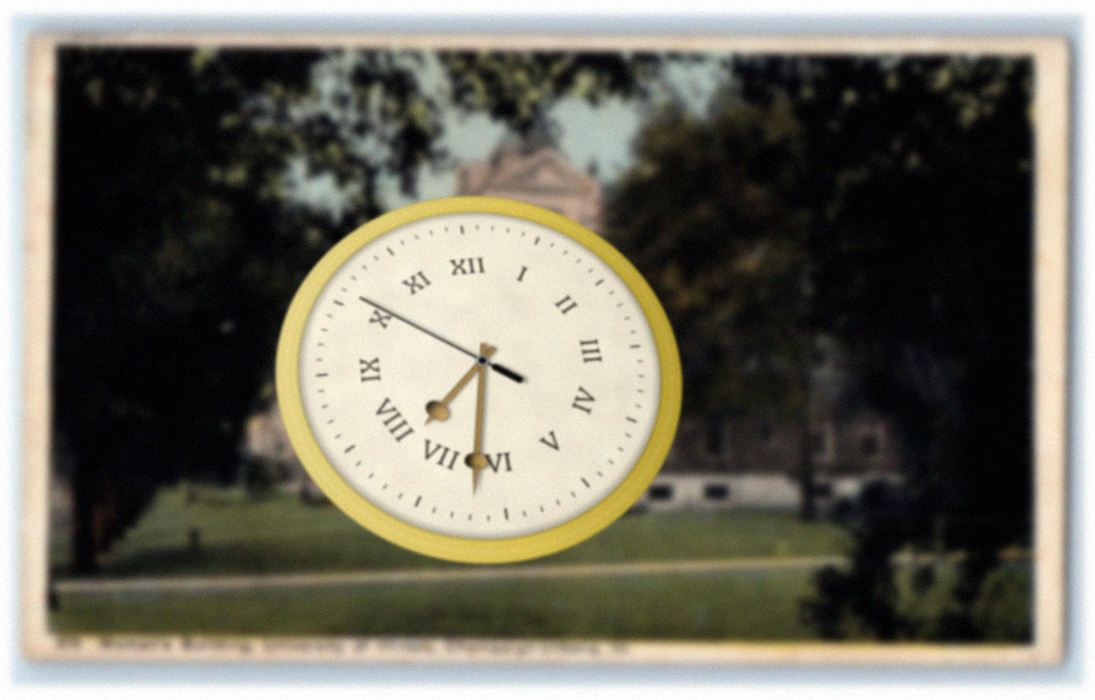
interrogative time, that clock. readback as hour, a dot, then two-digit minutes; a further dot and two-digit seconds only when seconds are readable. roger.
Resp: 7.31.51
